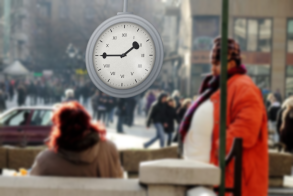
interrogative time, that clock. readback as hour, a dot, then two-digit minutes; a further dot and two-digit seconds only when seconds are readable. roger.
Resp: 1.45
